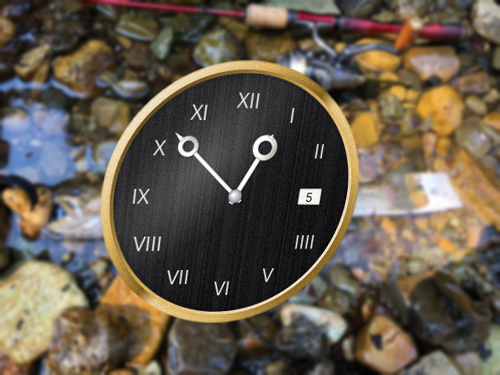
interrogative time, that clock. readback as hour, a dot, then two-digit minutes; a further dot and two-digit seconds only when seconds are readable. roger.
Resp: 12.52
